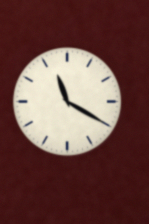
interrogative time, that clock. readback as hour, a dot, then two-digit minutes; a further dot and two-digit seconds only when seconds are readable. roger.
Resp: 11.20
